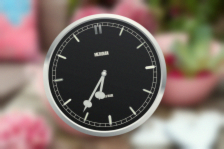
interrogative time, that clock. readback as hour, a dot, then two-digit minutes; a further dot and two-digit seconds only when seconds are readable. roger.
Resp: 6.36
